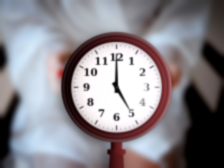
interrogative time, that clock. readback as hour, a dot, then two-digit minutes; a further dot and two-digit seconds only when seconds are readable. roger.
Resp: 5.00
